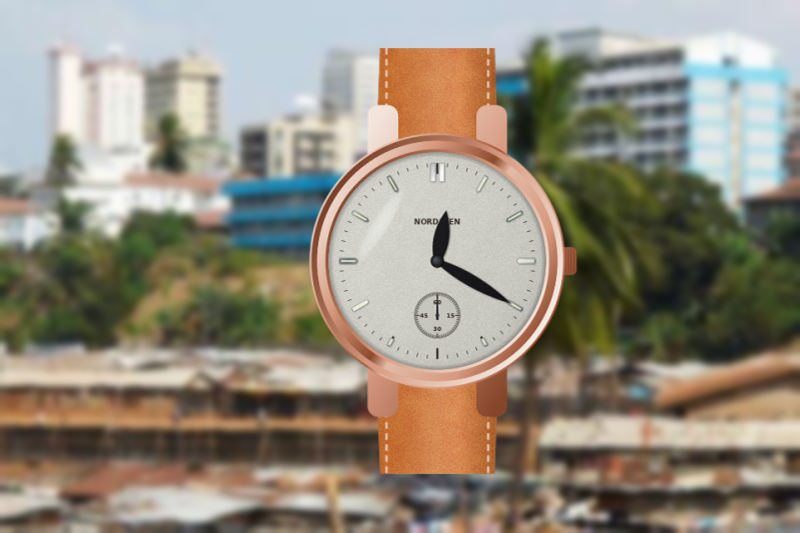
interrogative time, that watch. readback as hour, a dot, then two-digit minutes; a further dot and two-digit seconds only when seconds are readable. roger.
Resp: 12.20
